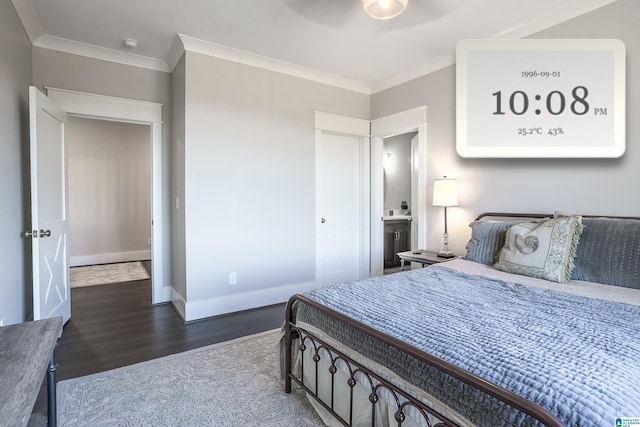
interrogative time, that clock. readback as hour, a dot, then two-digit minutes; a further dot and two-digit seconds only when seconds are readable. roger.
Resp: 10.08
